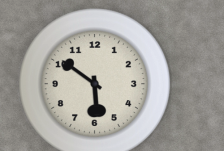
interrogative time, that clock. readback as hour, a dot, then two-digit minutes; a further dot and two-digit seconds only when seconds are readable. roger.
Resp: 5.51
